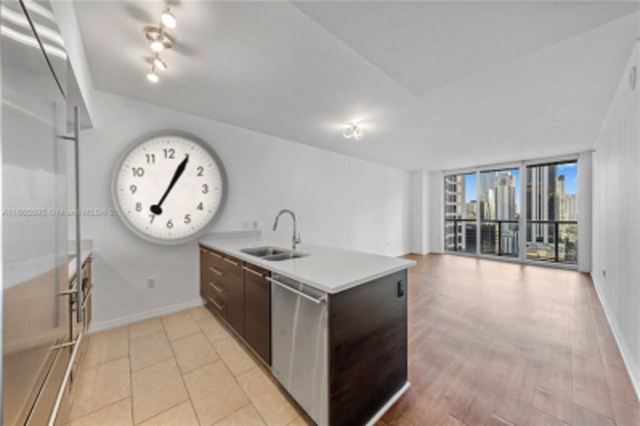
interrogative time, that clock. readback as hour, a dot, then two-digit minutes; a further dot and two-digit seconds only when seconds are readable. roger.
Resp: 7.05
